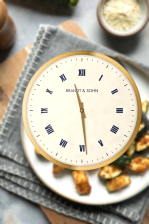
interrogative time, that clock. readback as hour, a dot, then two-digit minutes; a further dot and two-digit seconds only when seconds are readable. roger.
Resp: 11.29
